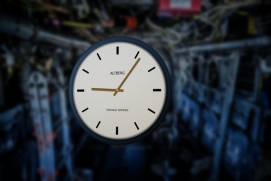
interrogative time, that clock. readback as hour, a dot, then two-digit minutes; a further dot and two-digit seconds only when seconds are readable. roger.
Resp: 9.06
